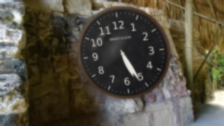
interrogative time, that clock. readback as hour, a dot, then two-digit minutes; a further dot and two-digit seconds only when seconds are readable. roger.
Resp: 5.26
